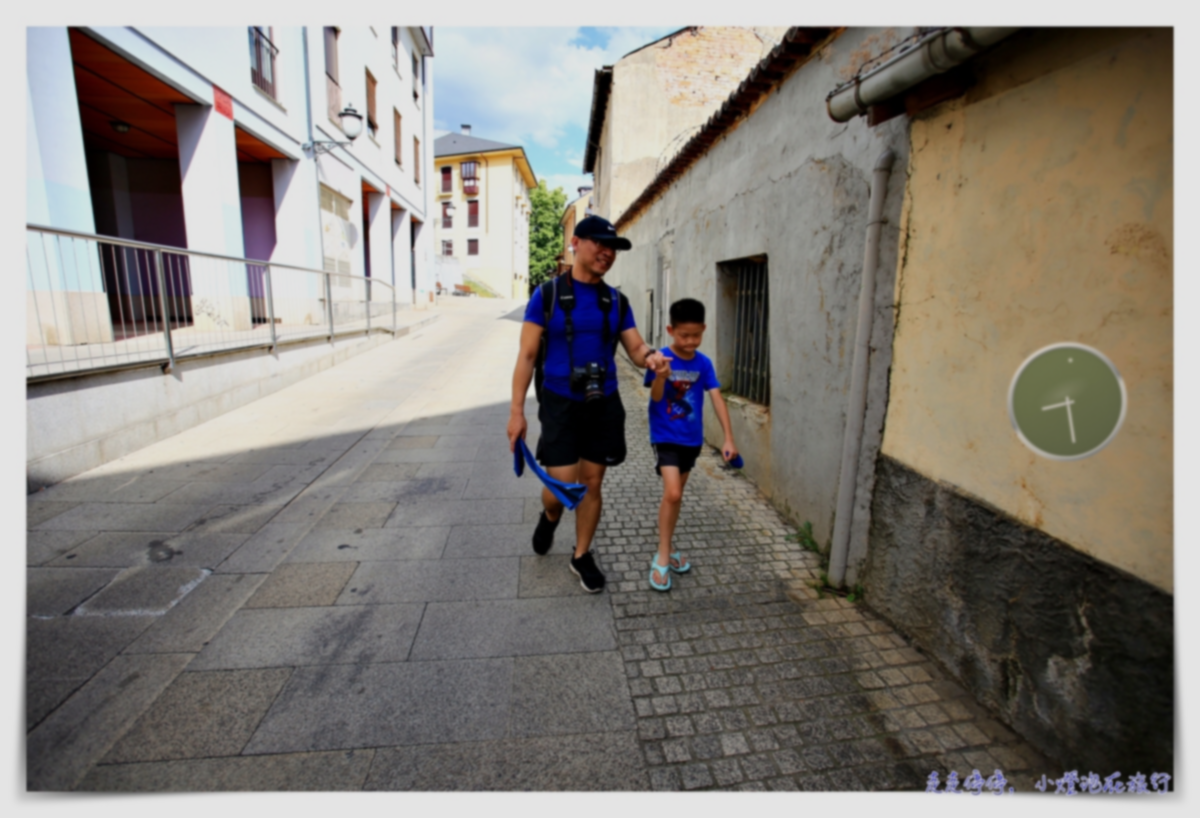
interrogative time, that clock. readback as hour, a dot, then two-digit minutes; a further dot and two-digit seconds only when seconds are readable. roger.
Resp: 8.28
